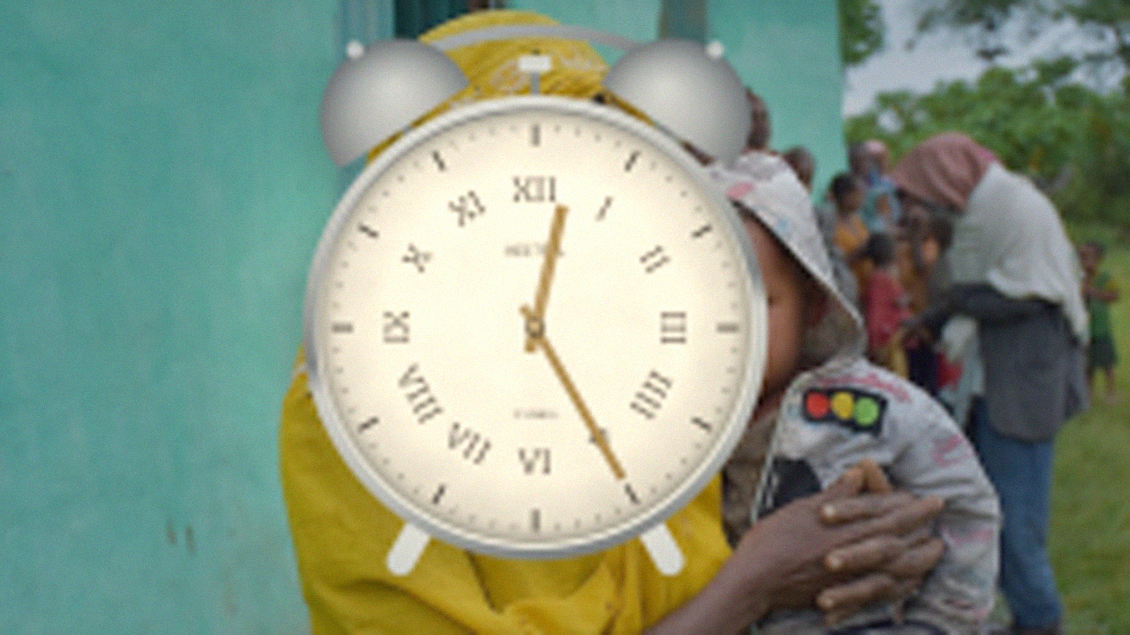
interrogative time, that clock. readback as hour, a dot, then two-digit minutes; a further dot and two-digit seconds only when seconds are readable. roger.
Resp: 12.25
